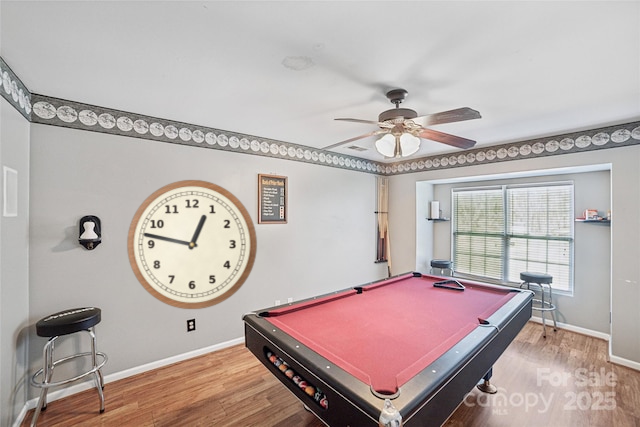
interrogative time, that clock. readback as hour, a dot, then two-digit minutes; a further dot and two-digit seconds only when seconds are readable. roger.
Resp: 12.47
